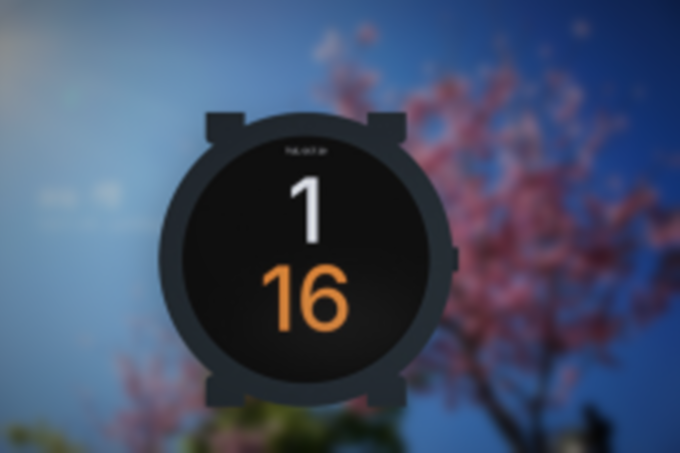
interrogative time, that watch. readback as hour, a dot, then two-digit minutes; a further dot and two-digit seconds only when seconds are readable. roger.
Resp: 1.16
